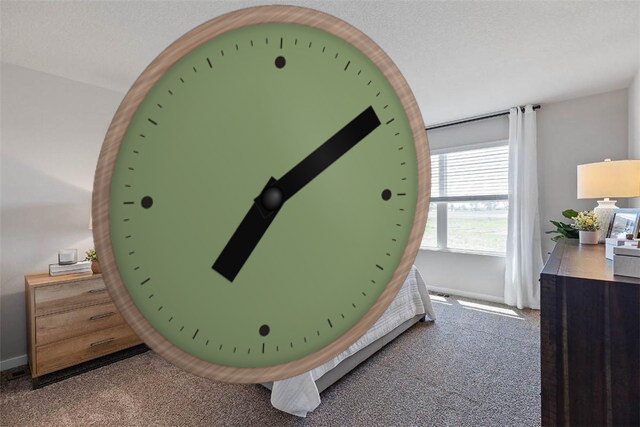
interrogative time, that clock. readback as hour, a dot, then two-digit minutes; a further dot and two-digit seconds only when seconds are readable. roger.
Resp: 7.09
